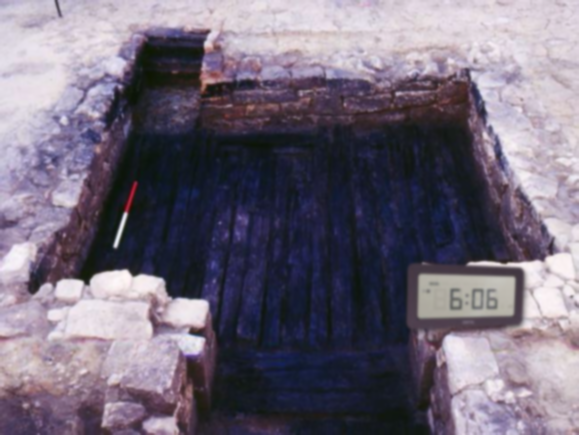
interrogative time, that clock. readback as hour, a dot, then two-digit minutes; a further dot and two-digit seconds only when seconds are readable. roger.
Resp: 6.06
